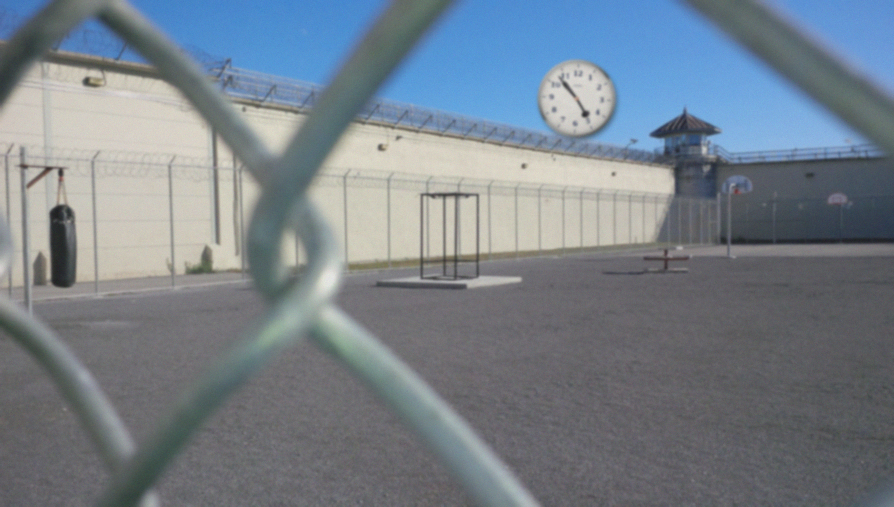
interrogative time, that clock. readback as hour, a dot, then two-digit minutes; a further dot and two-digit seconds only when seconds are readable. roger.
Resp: 4.53
